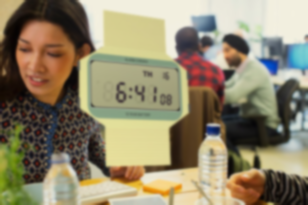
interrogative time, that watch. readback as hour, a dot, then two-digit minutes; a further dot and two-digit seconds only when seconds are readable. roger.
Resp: 6.41
